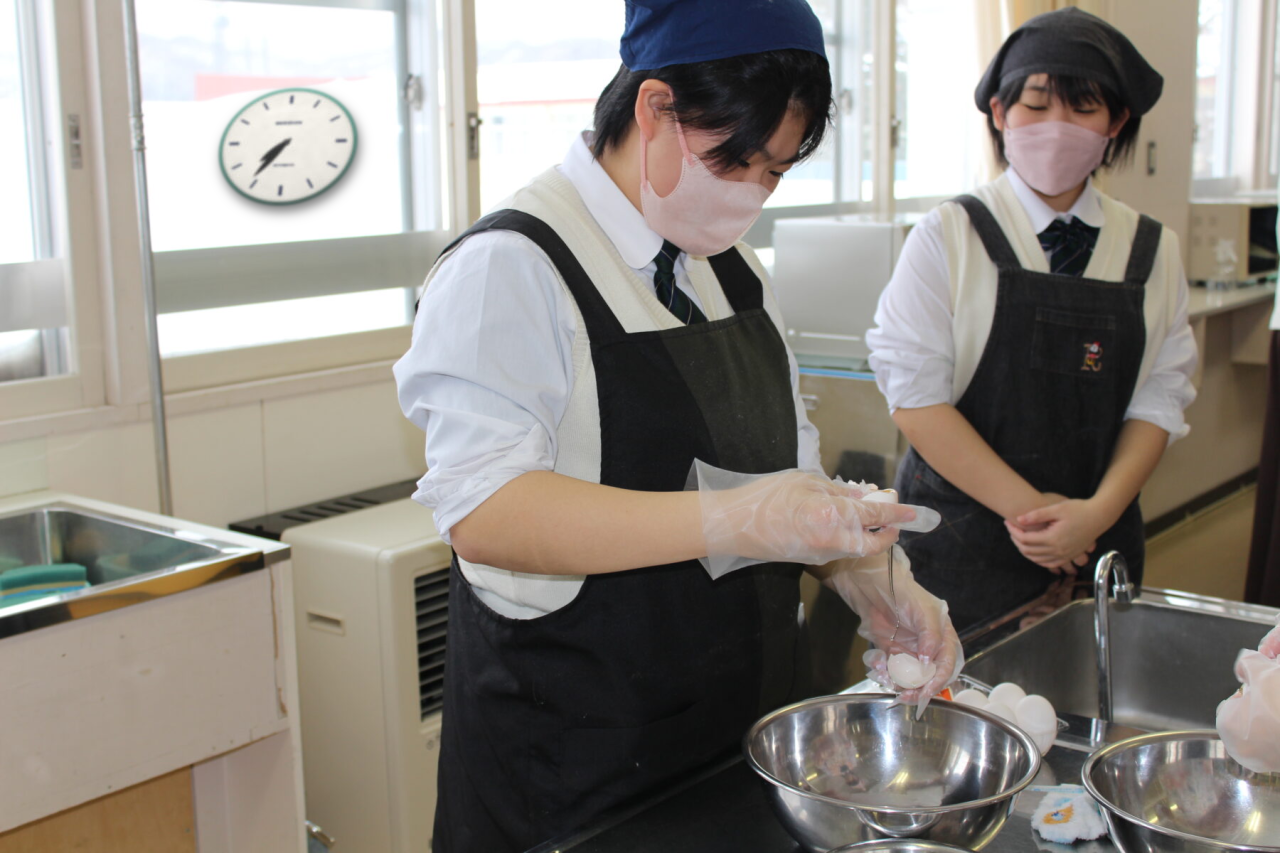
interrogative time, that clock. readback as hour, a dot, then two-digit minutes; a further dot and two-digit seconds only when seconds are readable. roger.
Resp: 7.36
